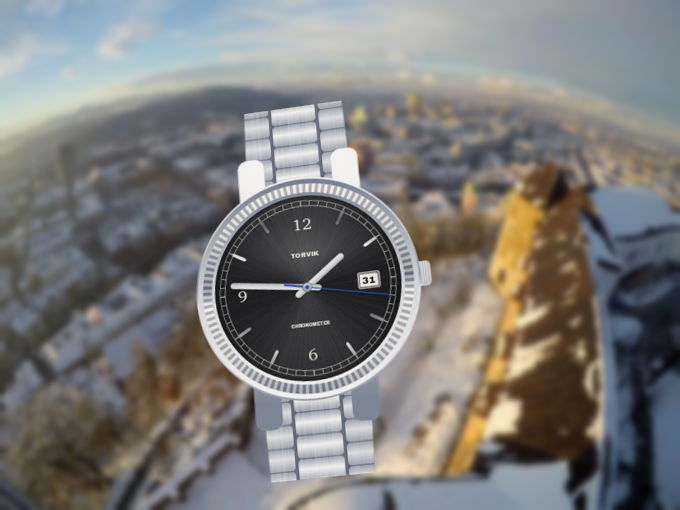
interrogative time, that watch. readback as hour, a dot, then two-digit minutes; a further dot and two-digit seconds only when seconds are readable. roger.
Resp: 1.46.17
